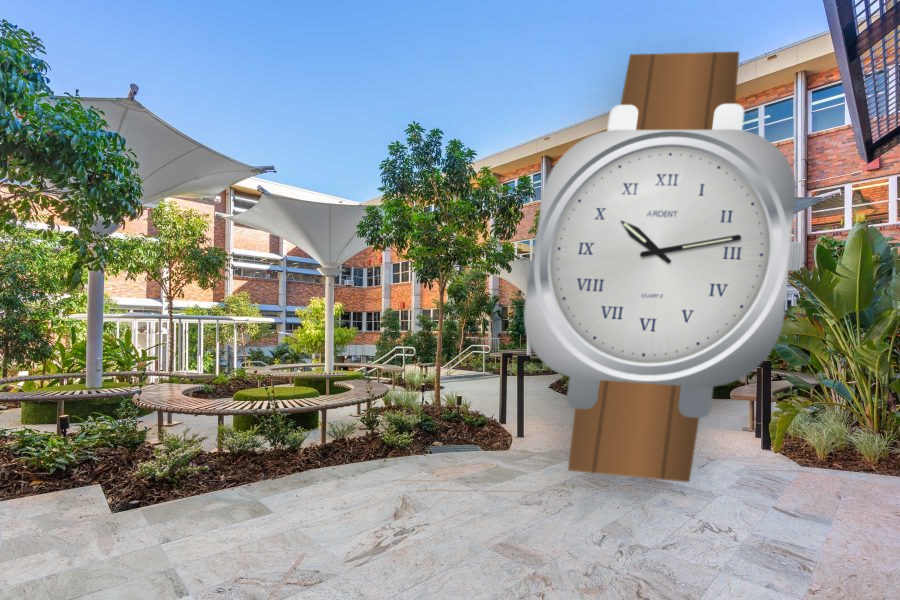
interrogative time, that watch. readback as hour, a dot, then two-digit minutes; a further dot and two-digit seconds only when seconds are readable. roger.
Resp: 10.13
